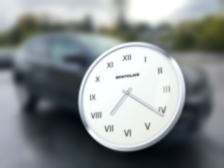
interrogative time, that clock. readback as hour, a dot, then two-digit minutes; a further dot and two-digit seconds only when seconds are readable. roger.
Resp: 7.21
